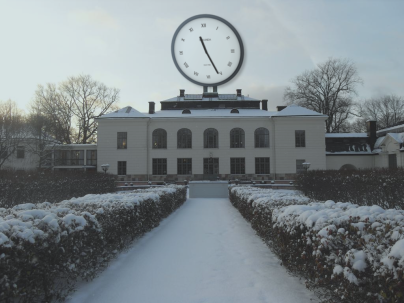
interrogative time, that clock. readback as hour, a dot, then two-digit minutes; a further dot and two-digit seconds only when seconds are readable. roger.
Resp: 11.26
